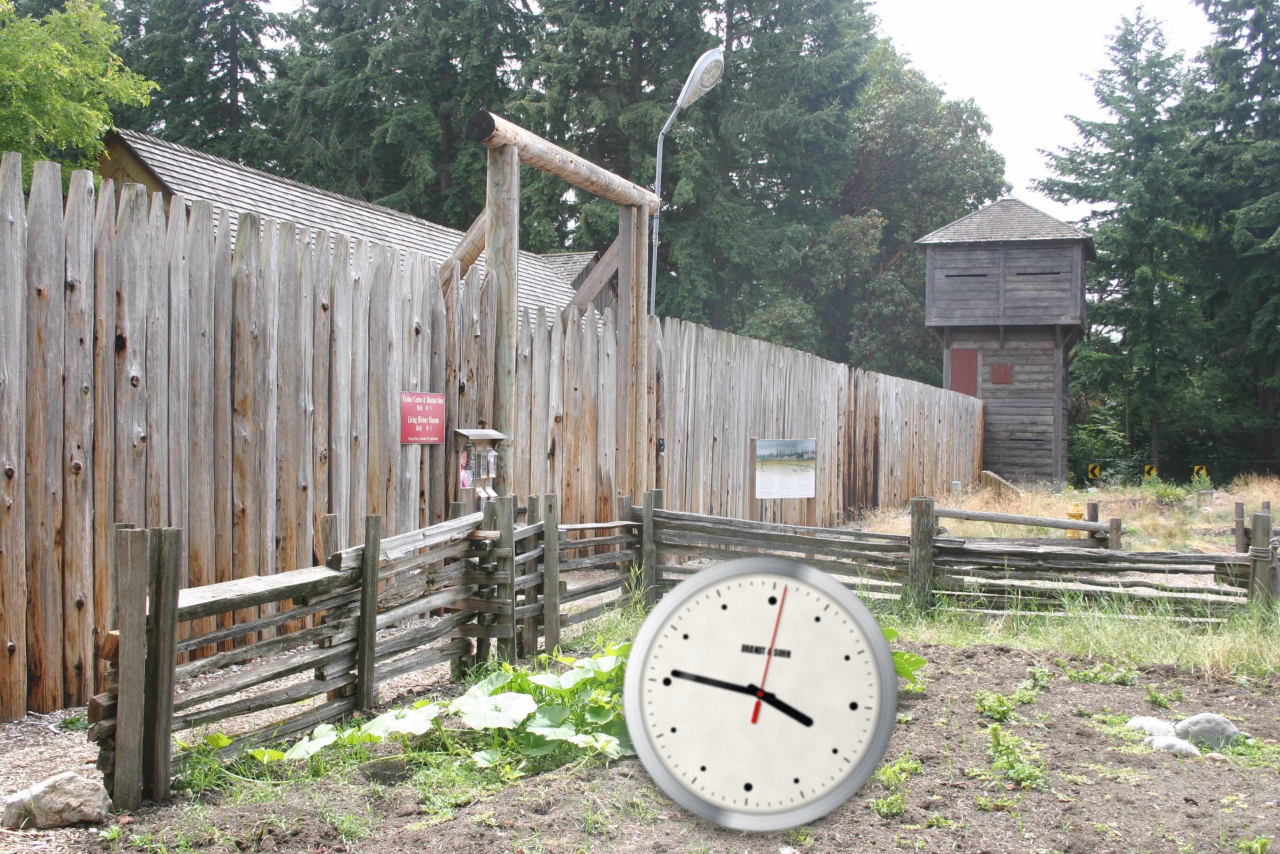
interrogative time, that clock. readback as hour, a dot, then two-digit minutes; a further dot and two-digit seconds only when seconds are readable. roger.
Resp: 3.46.01
